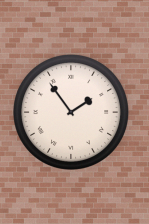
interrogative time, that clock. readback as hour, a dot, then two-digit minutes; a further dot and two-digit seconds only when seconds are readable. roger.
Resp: 1.54
